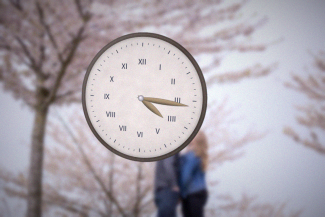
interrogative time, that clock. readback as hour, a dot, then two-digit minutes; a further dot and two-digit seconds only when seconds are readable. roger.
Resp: 4.16
